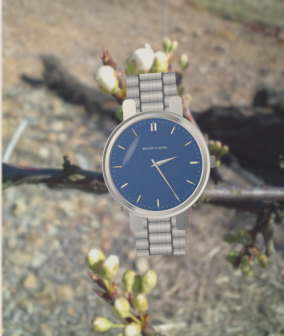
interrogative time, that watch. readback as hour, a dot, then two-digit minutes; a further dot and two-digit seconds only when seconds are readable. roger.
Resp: 2.25
